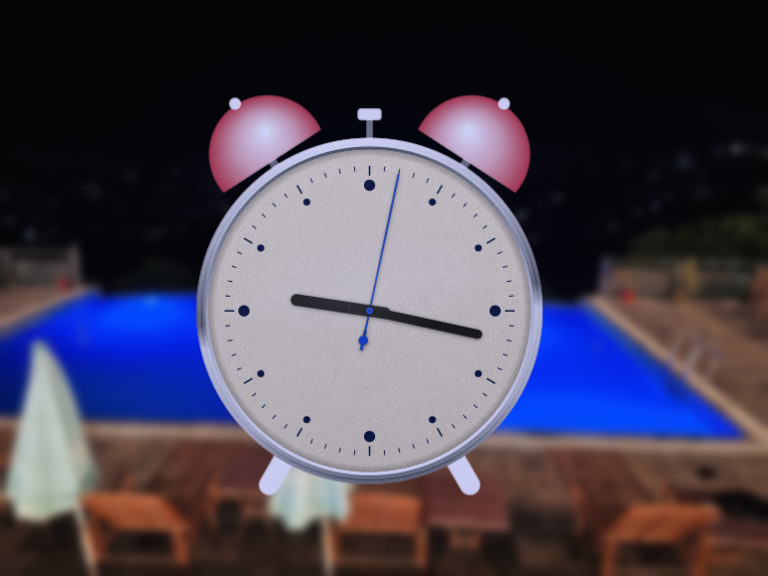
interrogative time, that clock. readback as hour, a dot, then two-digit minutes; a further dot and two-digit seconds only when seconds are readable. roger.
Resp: 9.17.02
